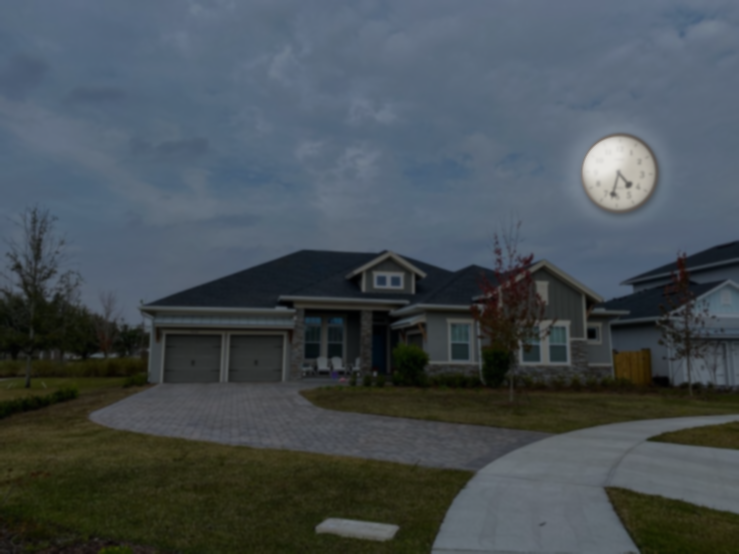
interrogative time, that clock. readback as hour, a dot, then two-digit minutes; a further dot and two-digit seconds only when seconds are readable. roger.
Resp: 4.32
